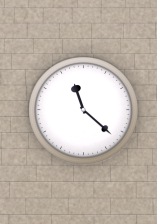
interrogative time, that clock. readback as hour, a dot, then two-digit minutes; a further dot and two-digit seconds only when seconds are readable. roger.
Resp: 11.22
